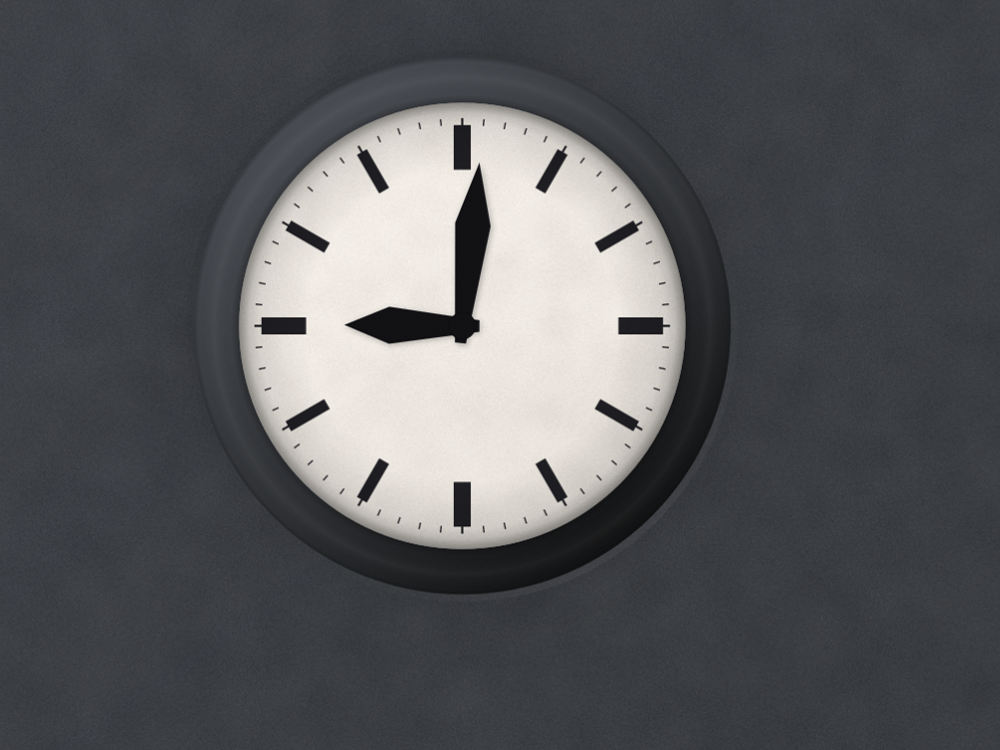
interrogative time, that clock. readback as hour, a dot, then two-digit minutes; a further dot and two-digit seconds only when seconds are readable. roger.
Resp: 9.01
